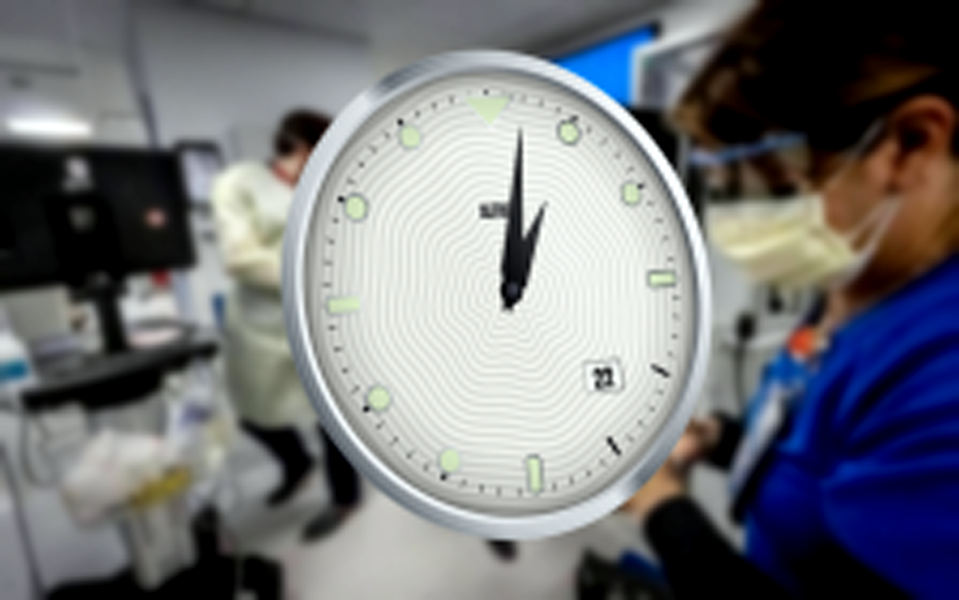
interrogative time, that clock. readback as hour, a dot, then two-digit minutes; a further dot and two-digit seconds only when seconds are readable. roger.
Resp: 1.02
